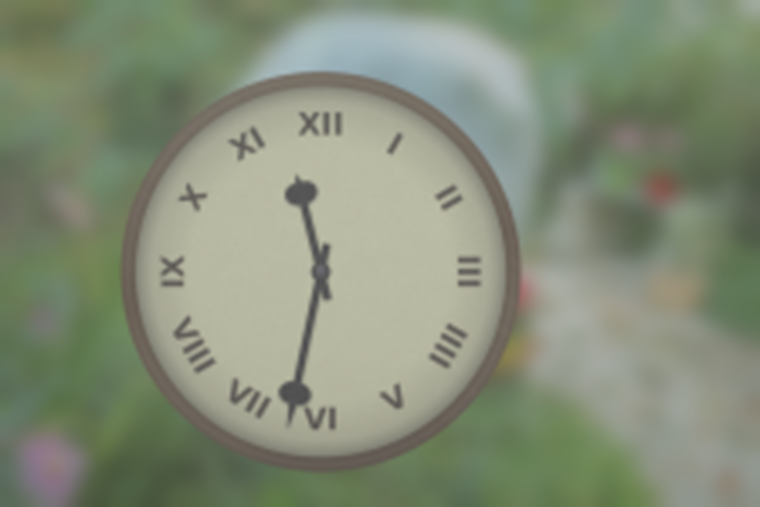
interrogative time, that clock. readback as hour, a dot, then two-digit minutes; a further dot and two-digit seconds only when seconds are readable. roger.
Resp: 11.32
